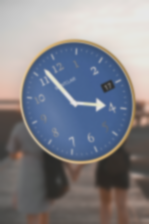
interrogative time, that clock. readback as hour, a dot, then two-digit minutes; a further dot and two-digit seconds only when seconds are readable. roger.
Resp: 3.57
